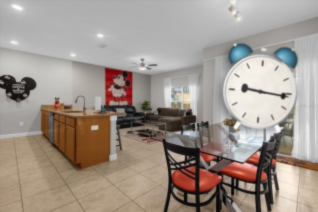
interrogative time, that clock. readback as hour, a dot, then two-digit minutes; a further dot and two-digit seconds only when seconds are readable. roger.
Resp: 9.16
